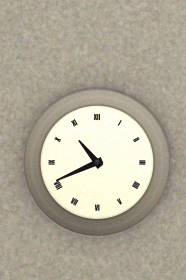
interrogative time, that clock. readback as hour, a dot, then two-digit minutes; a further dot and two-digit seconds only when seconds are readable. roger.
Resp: 10.41
